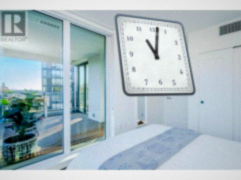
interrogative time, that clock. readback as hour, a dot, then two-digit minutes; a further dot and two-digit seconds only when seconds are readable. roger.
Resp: 11.02
